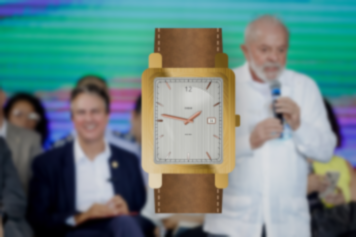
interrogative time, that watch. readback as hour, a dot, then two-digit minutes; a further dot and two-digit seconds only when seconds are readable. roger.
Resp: 1.47
